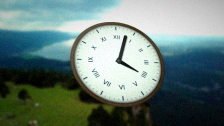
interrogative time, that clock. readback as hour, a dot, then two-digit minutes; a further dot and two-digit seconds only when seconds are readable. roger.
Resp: 4.03
